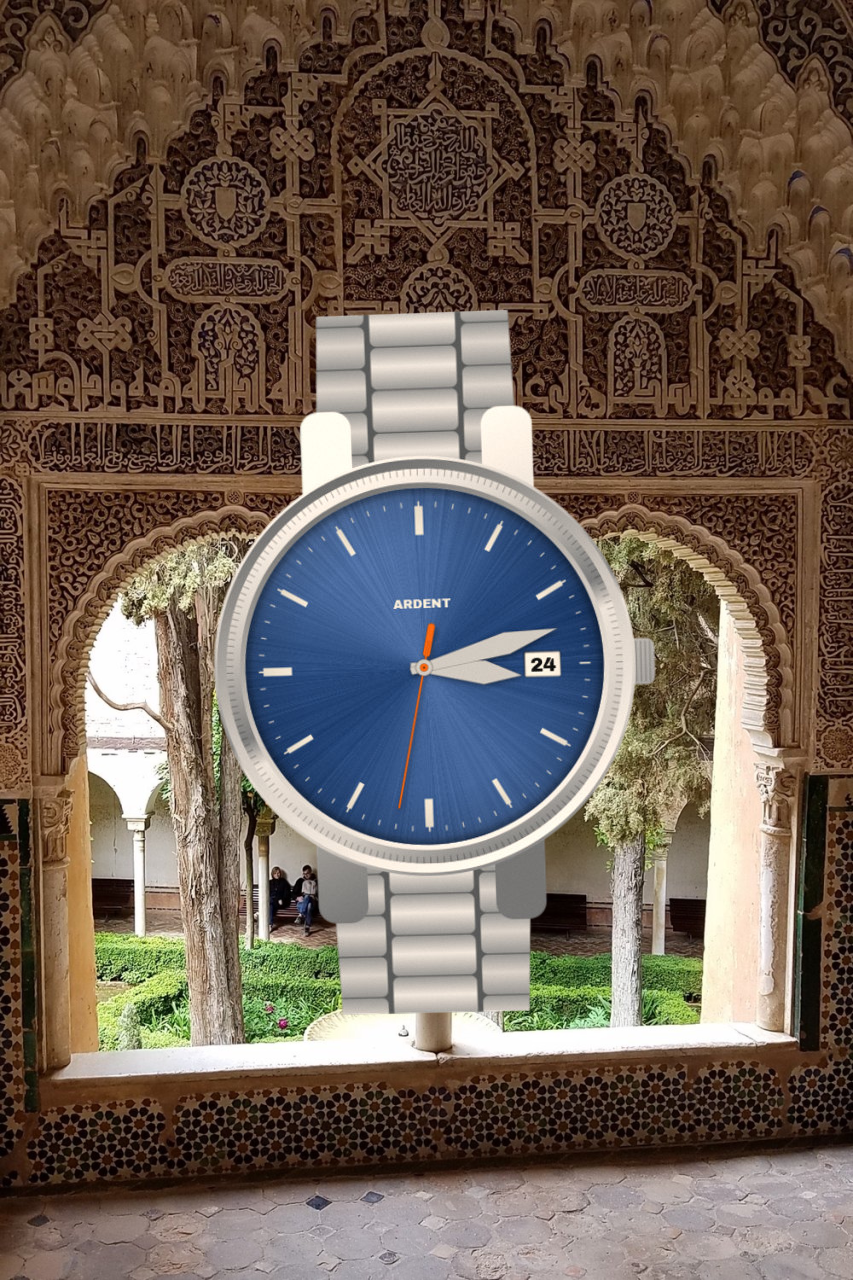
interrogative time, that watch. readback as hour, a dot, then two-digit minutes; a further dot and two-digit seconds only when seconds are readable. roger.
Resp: 3.12.32
